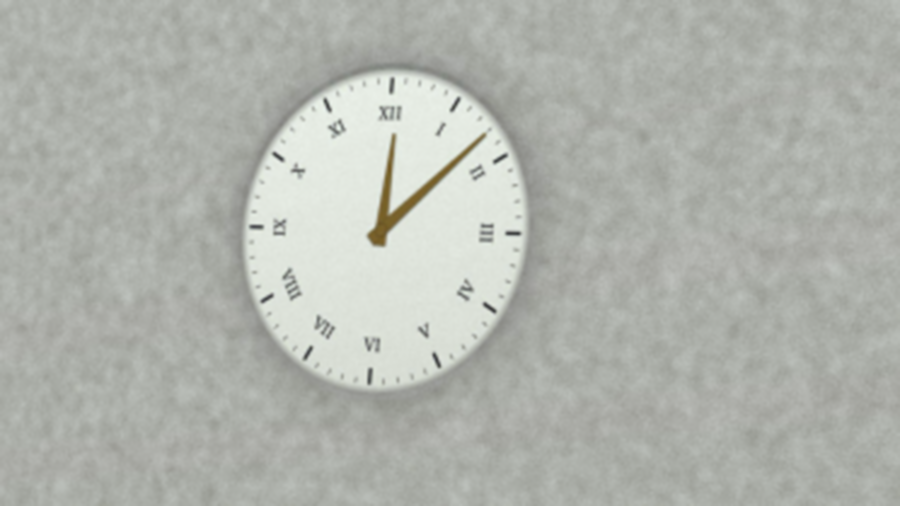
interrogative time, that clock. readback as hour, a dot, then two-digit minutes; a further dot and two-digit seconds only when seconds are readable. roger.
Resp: 12.08
